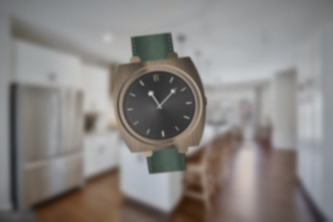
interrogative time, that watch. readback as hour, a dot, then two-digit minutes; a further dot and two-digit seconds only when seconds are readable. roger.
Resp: 11.08
